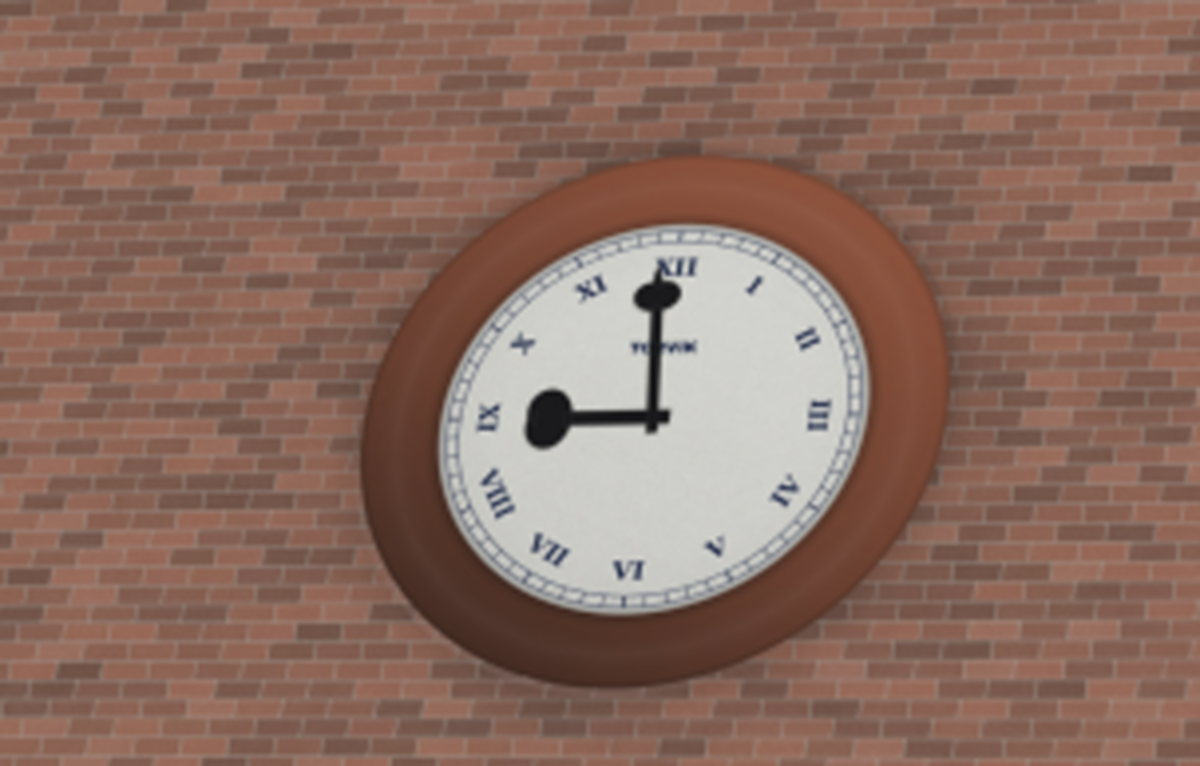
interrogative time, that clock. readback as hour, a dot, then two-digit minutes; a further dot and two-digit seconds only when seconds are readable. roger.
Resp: 8.59
